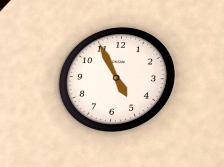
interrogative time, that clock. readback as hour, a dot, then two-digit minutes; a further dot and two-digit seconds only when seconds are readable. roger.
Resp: 4.55
